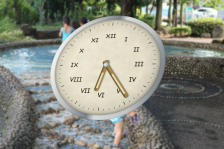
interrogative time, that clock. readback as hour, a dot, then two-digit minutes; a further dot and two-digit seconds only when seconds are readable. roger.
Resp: 6.24
